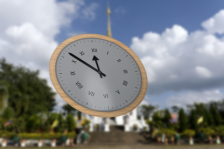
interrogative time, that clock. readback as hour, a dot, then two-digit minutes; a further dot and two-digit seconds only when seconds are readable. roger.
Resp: 11.52
